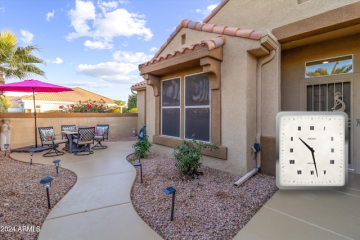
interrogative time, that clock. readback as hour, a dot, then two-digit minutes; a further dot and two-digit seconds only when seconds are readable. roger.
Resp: 10.28
